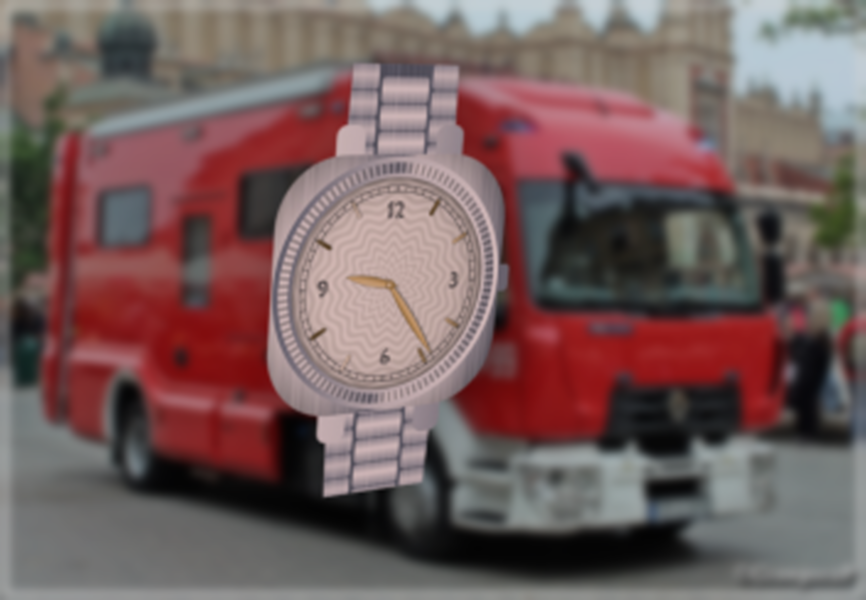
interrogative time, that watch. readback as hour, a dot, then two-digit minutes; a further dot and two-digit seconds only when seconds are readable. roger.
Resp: 9.24
